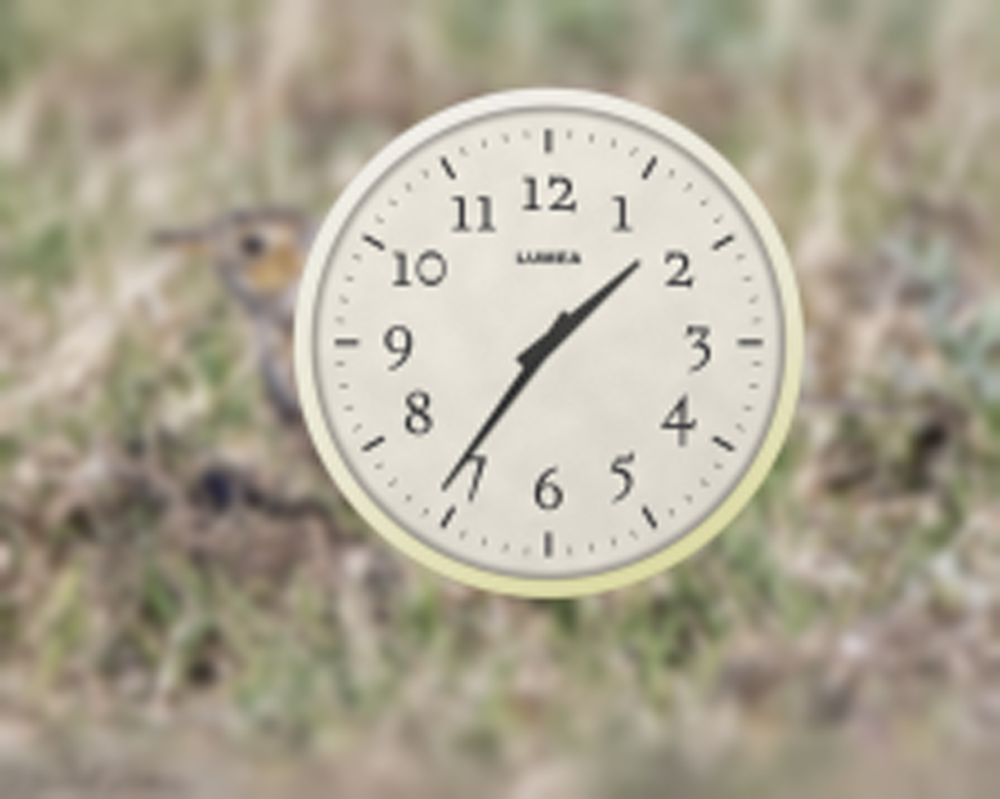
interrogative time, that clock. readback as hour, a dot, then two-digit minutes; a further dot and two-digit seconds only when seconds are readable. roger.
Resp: 1.36
